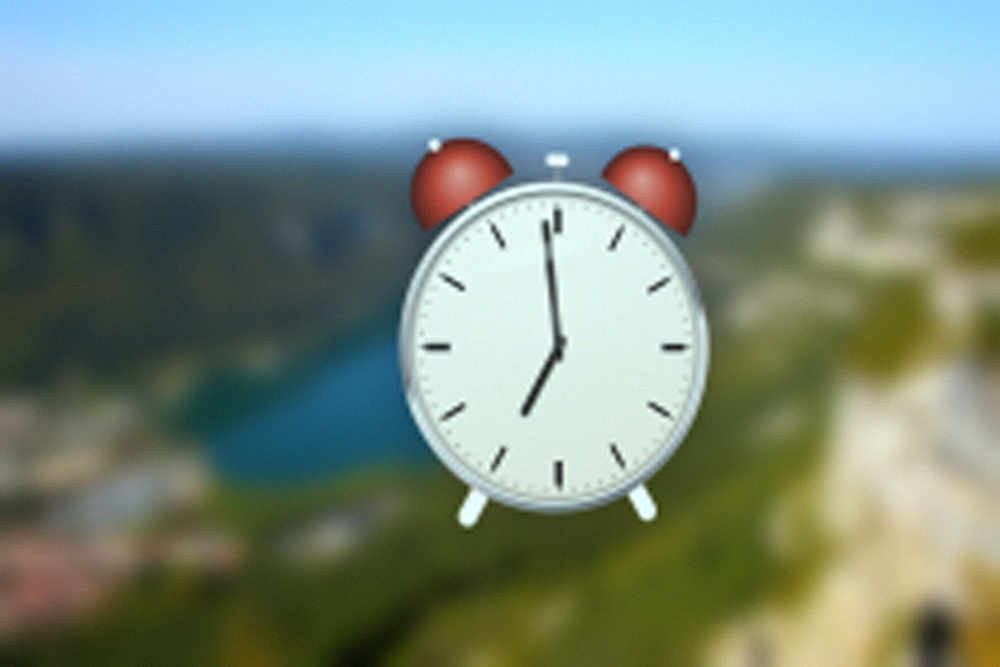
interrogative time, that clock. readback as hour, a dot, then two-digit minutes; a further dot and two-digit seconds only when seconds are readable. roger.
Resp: 6.59
